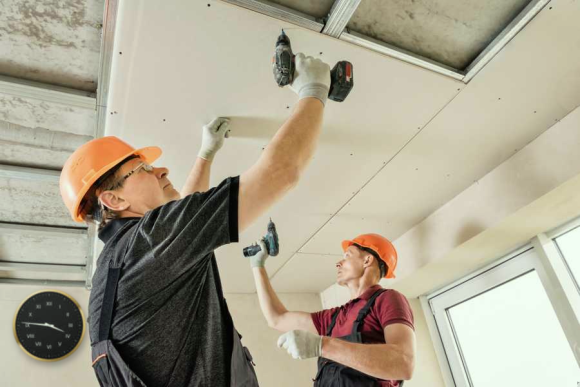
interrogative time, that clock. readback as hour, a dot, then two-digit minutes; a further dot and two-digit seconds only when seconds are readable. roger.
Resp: 3.46
